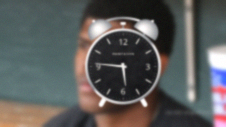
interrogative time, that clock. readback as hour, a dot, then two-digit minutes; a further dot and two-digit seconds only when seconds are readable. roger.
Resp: 5.46
